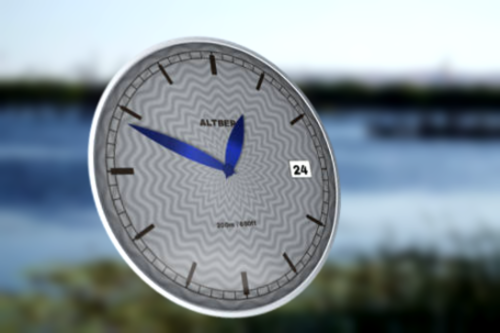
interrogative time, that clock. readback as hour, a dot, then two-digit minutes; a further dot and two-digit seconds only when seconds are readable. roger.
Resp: 12.49
